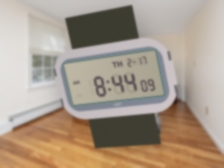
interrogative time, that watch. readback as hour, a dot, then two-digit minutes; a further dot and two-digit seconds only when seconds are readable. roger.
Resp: 8.44.09
